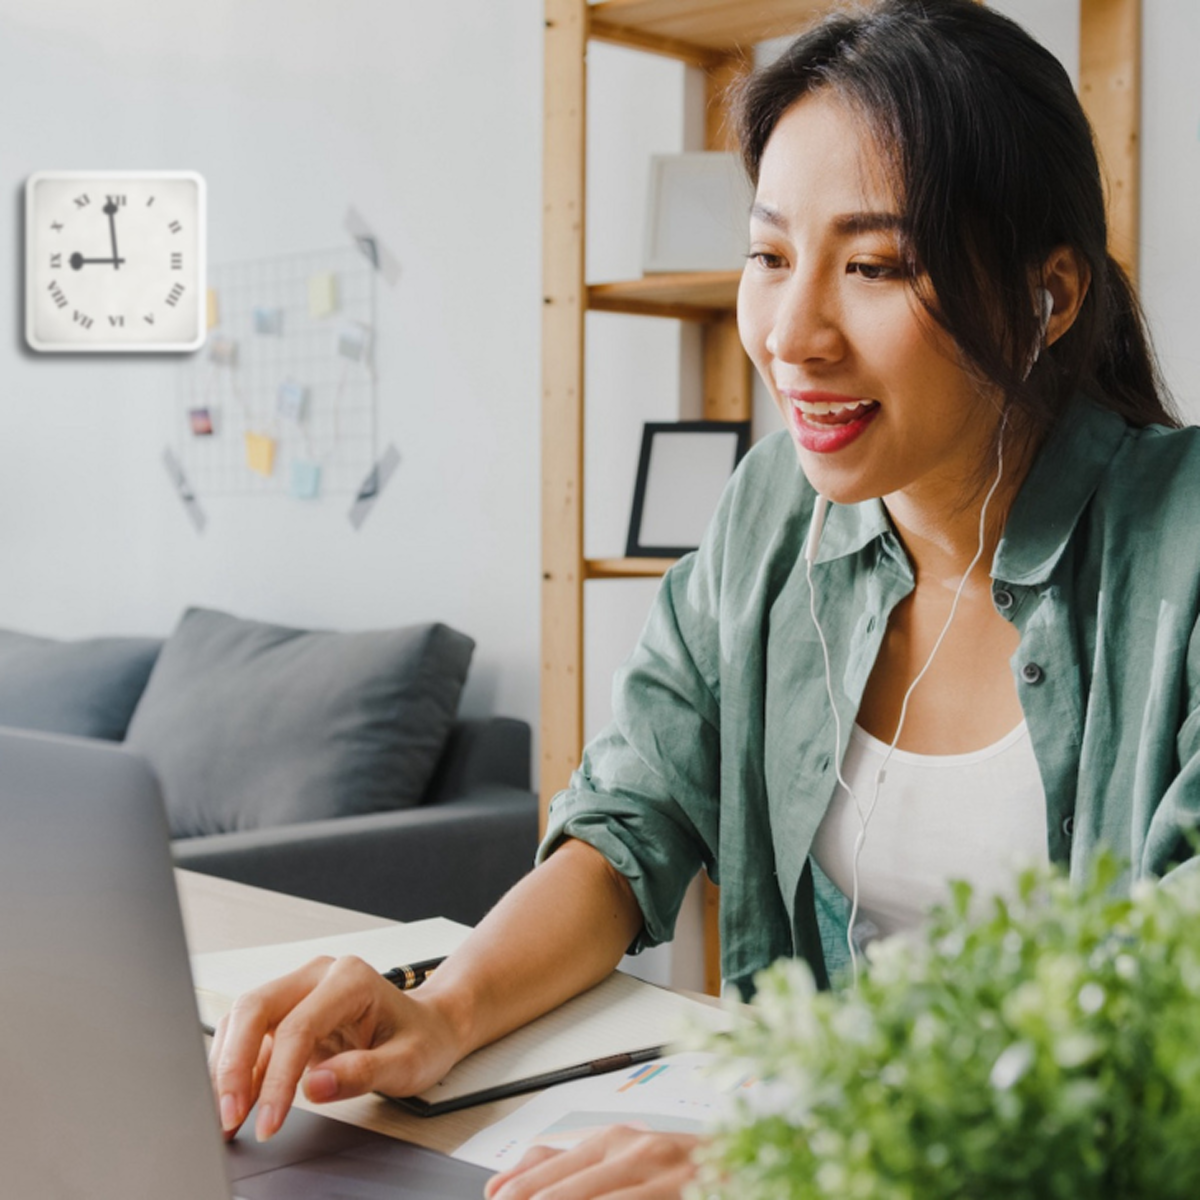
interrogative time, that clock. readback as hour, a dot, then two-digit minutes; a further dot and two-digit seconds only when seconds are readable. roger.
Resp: 8.59
